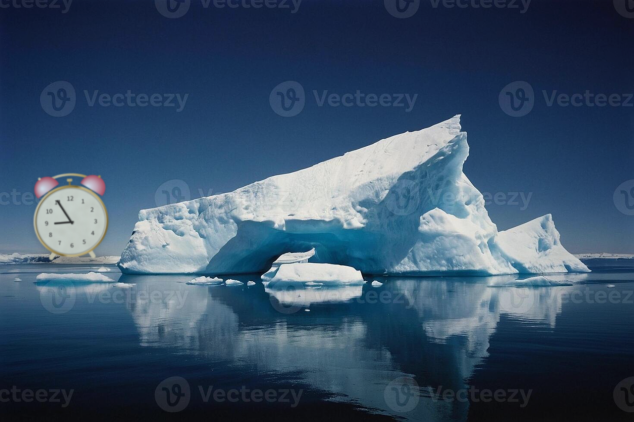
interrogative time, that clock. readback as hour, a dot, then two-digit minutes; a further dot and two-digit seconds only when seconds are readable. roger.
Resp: 8.55
